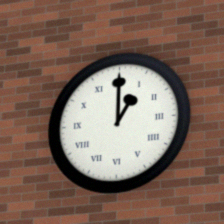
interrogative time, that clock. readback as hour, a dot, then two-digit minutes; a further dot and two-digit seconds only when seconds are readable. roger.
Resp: 1.00
